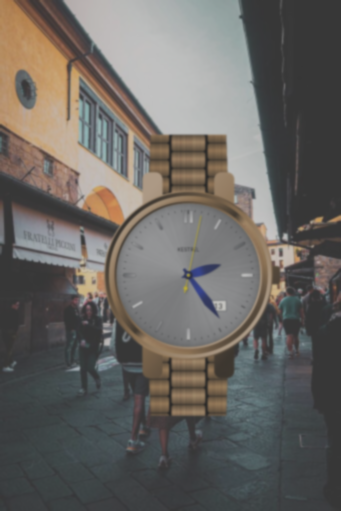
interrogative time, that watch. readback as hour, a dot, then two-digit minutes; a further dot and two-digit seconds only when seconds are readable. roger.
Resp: 2.24.02
